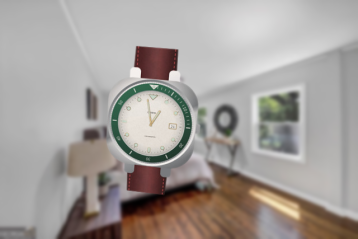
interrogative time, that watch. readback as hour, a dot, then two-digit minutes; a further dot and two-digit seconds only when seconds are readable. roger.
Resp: 12.58
